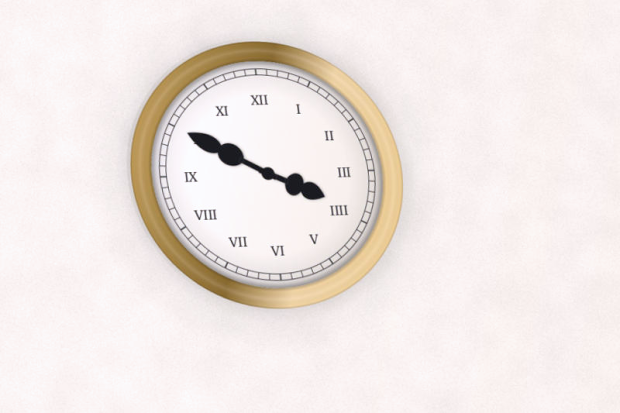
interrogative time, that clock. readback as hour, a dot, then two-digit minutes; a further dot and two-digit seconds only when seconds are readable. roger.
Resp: 3.50
